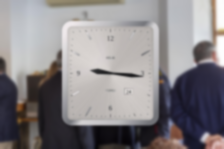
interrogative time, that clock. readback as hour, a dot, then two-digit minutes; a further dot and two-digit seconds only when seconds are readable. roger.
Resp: 9.16
